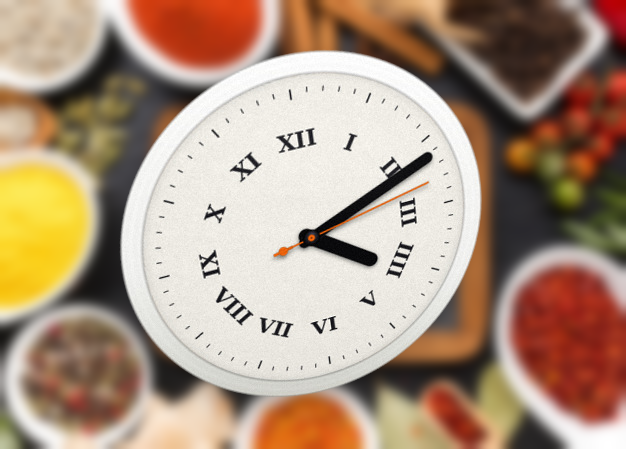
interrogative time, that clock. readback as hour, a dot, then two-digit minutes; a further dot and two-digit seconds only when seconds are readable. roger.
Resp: 4.11.13
